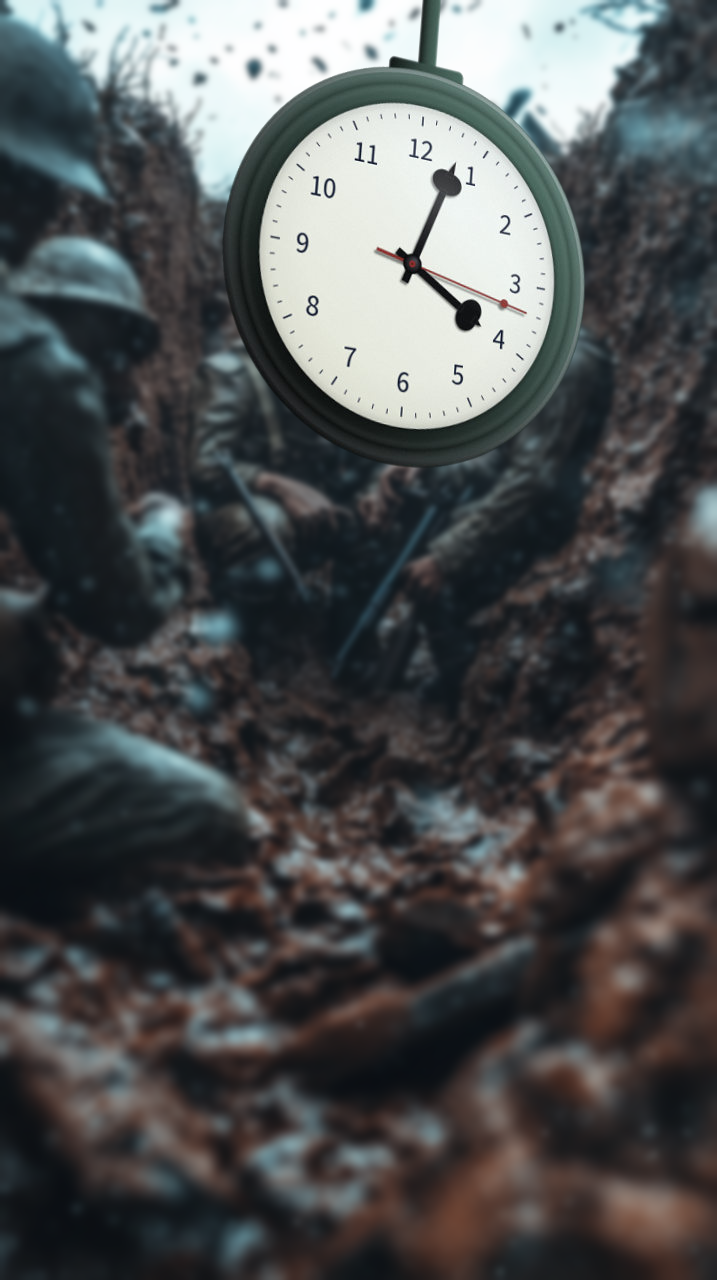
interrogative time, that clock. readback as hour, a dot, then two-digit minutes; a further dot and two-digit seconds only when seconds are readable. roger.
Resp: 4.03.17
